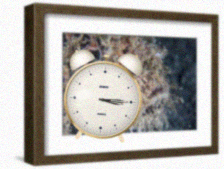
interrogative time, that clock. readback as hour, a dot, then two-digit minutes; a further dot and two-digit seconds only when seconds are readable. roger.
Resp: 3.15
